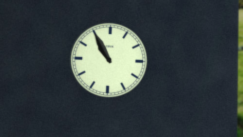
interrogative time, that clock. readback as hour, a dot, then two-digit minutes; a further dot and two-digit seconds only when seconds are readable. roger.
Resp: 10.55
